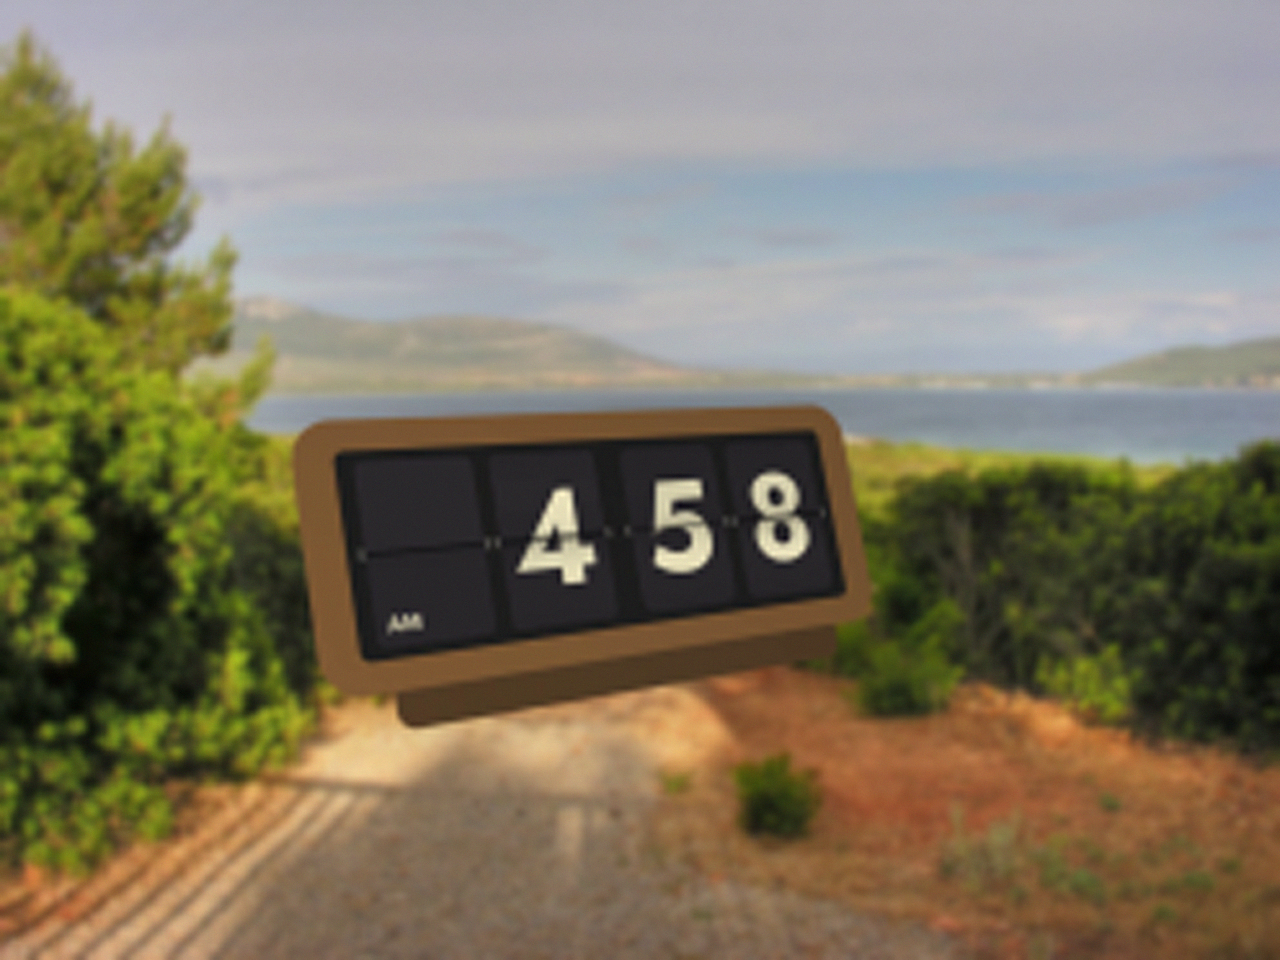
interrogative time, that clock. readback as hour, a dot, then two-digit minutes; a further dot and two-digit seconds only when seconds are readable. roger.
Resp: 4.58
